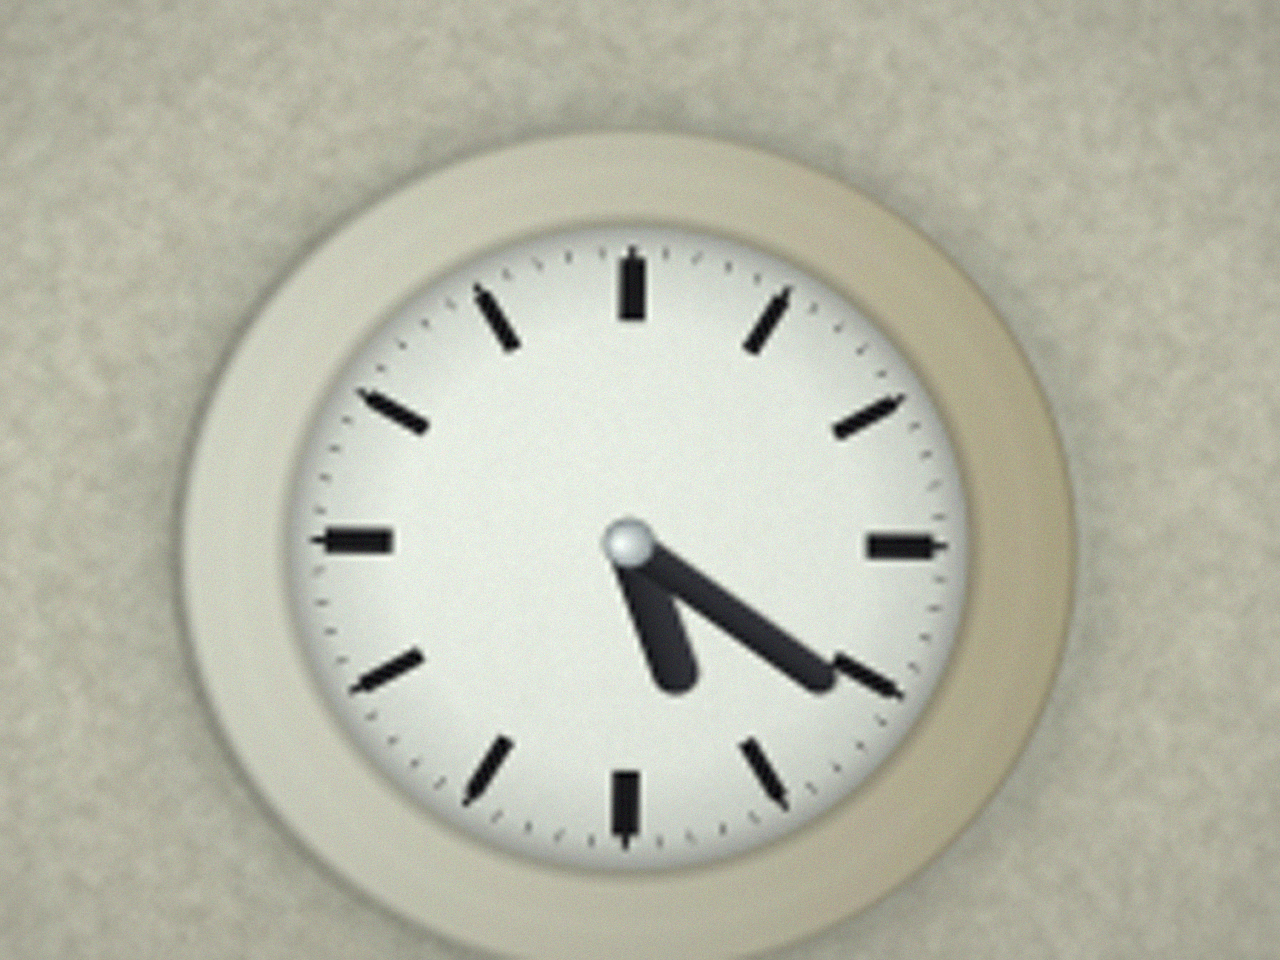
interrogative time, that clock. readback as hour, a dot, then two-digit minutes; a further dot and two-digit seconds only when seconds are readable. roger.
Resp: 5.21
